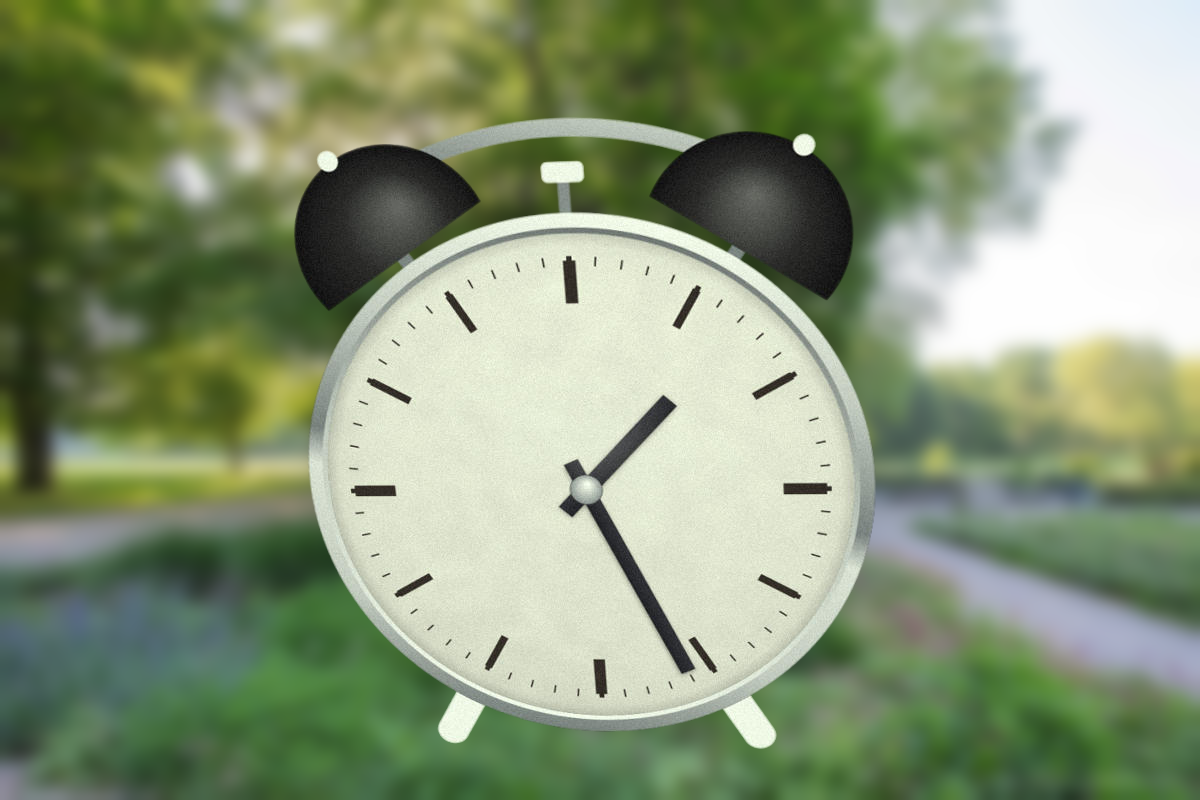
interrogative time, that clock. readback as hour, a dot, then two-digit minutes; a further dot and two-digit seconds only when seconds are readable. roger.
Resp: 1.26
